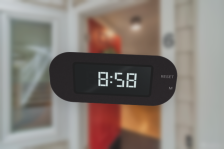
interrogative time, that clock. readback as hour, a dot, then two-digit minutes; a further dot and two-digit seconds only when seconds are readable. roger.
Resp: 8.58
